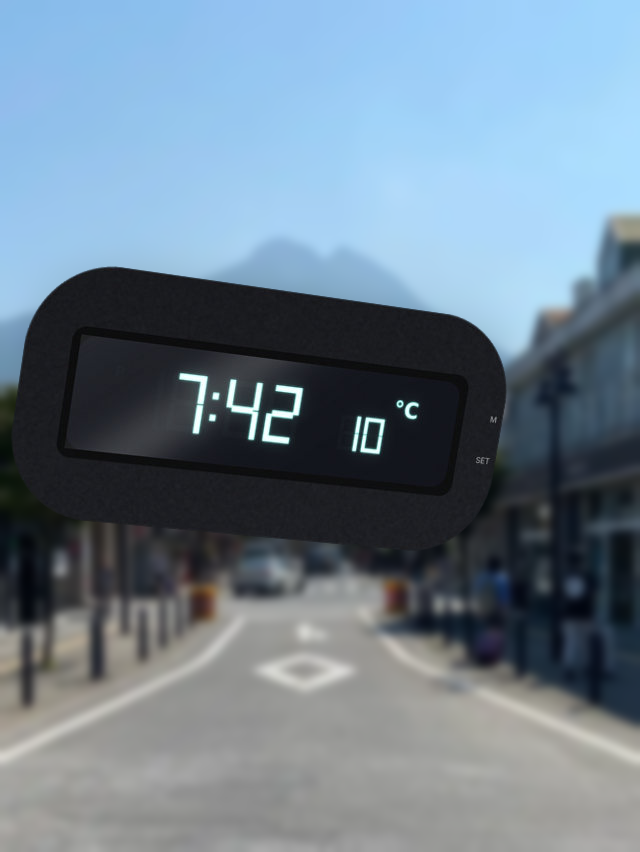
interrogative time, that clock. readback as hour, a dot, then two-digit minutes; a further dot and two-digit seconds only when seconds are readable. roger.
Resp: 7.42
